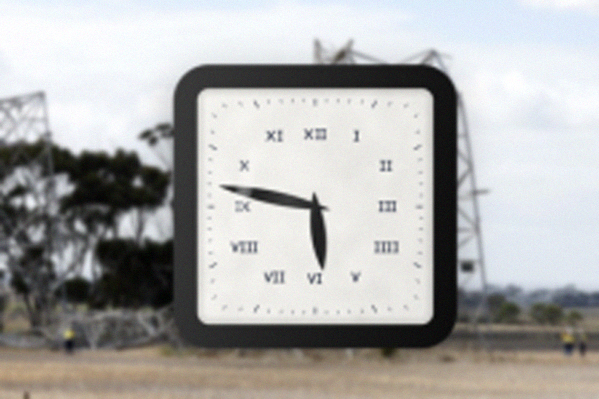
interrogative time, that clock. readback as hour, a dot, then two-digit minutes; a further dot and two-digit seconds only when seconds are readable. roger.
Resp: 5.47
